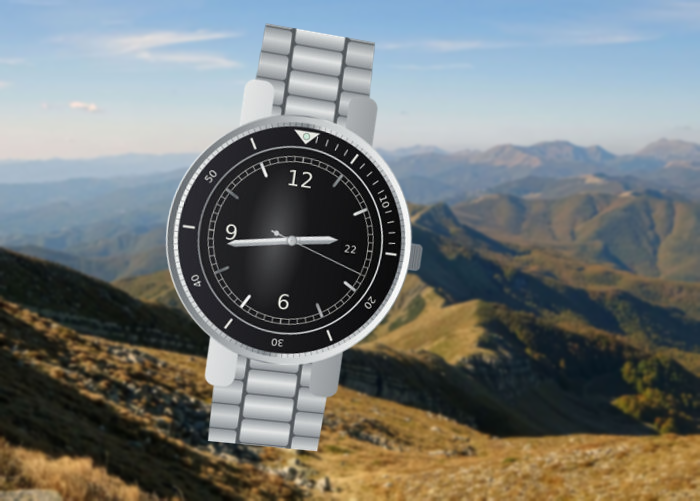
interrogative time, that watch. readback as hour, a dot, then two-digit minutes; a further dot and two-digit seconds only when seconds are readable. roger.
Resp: 2.43.18
